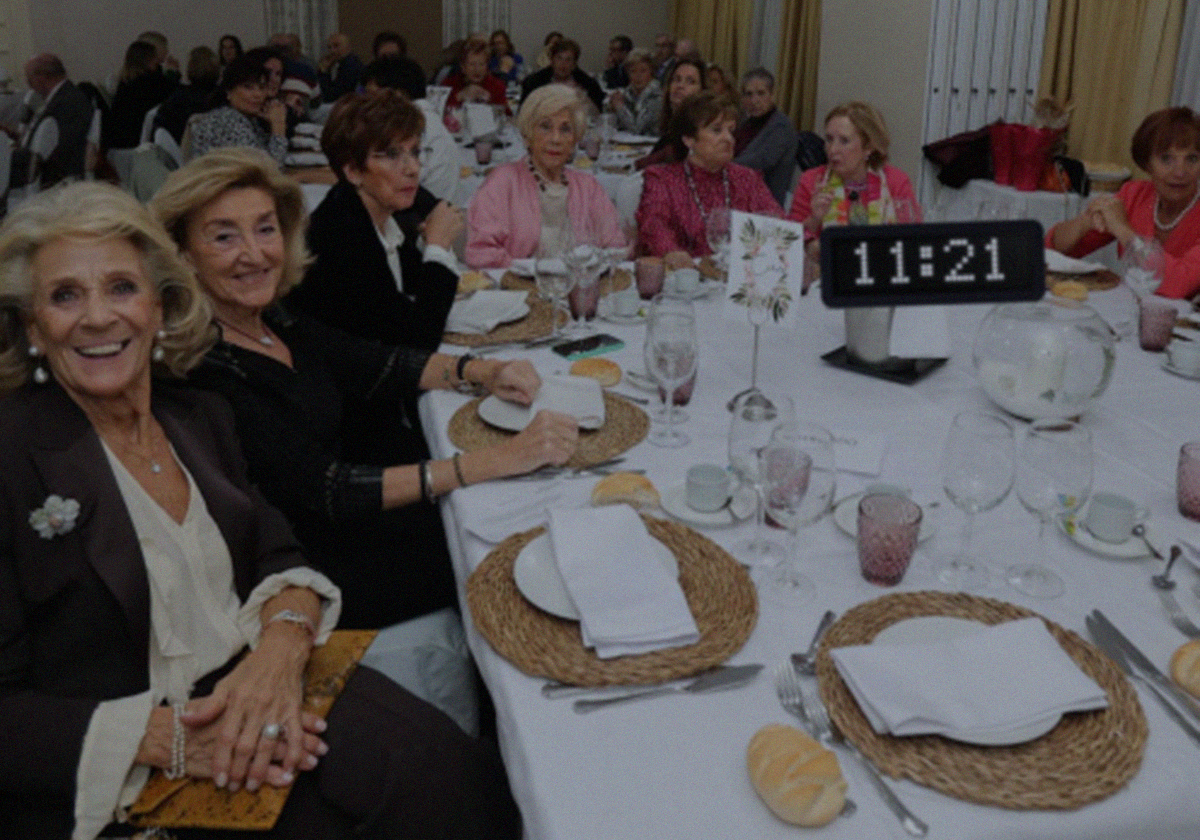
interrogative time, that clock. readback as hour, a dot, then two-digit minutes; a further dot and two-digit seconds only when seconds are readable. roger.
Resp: 11.21
